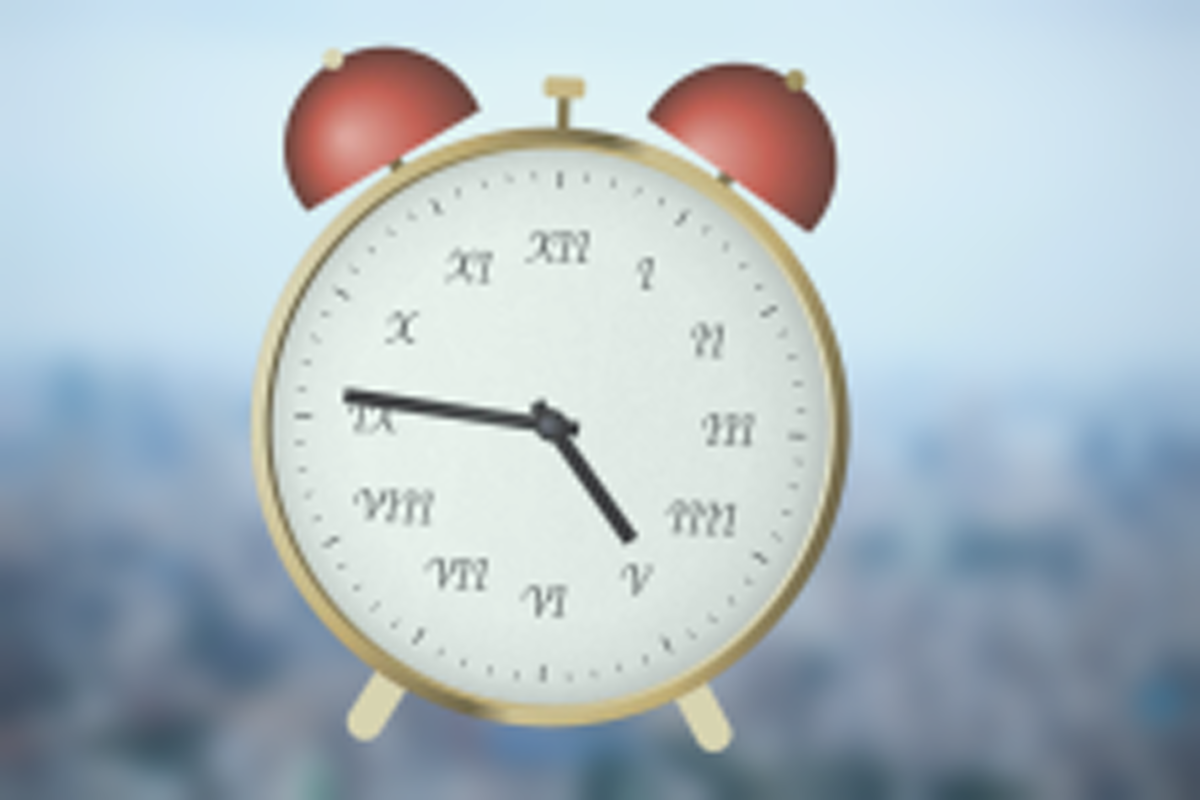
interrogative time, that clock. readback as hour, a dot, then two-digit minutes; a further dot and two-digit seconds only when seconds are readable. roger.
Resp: 4.46
